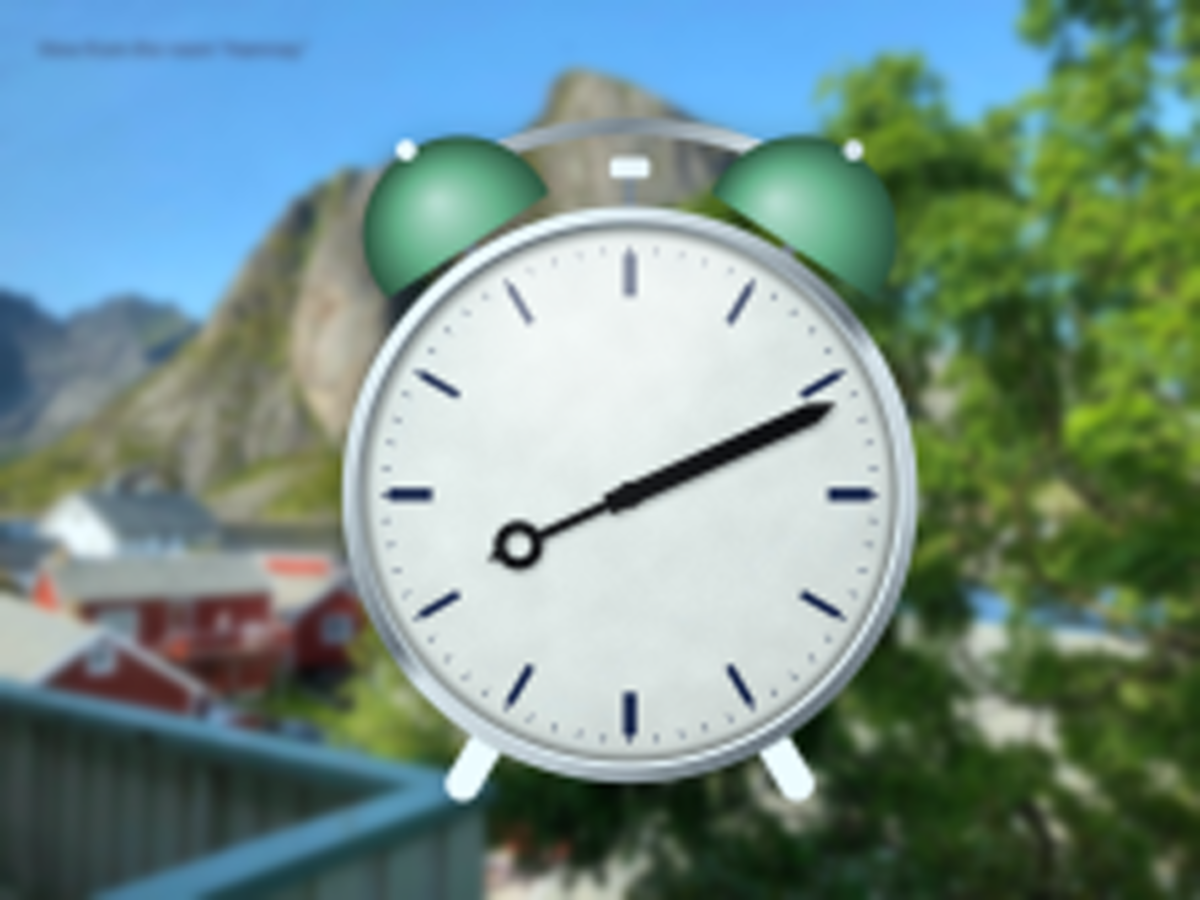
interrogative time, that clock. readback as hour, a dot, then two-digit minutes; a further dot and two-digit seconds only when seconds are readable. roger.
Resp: 8.11
